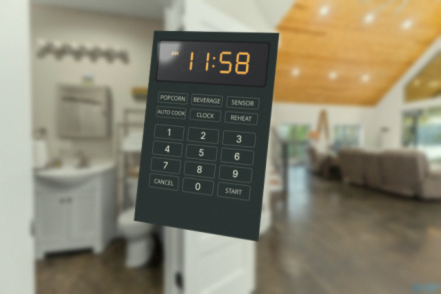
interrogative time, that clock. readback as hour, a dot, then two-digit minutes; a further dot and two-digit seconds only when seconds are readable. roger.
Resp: 11.58
